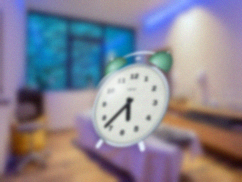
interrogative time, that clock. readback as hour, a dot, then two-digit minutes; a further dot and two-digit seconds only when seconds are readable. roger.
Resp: 5.37
